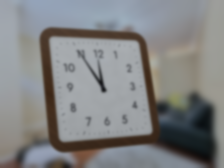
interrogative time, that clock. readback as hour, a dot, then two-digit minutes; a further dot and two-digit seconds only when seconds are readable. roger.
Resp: 11.55
